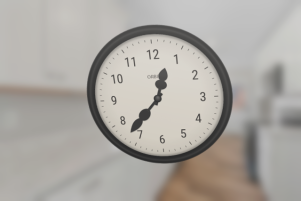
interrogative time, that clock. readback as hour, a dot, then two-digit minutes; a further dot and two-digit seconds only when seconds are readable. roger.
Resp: 12.37
